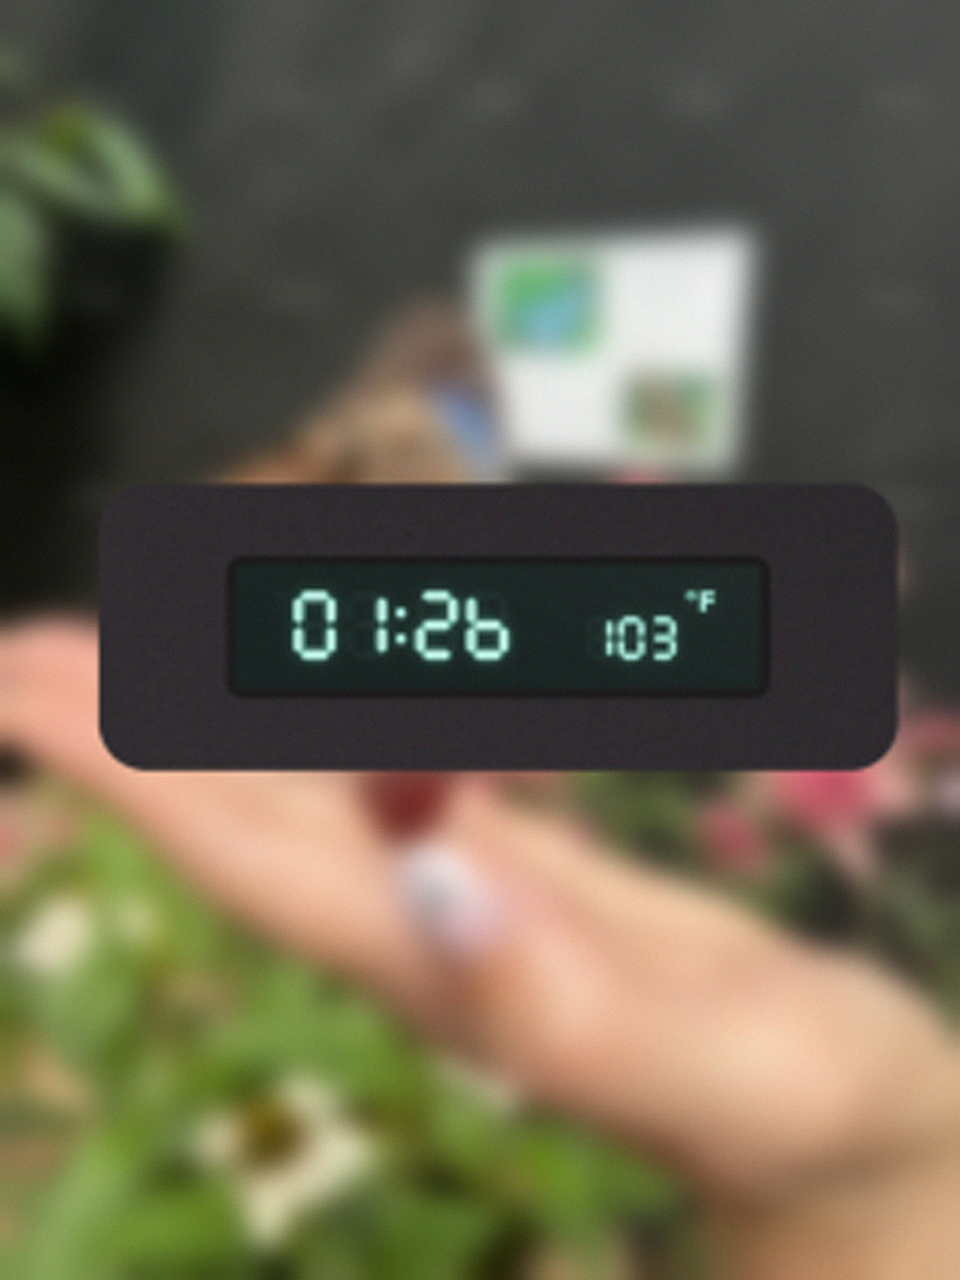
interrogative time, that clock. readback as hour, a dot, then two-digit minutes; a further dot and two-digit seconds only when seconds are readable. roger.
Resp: 1.26
